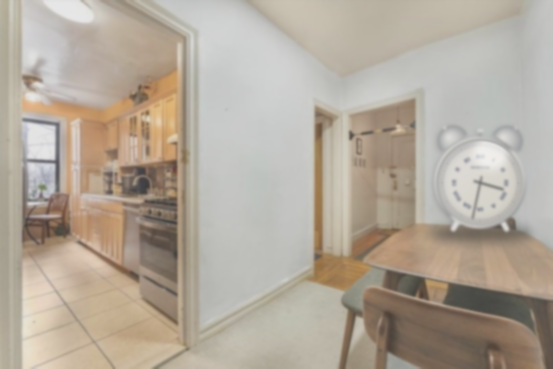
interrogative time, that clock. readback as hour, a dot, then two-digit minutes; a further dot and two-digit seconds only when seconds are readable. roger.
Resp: 3.32
